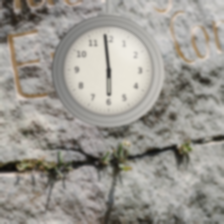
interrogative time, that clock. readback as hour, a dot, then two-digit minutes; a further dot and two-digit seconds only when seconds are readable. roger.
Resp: 5.59
